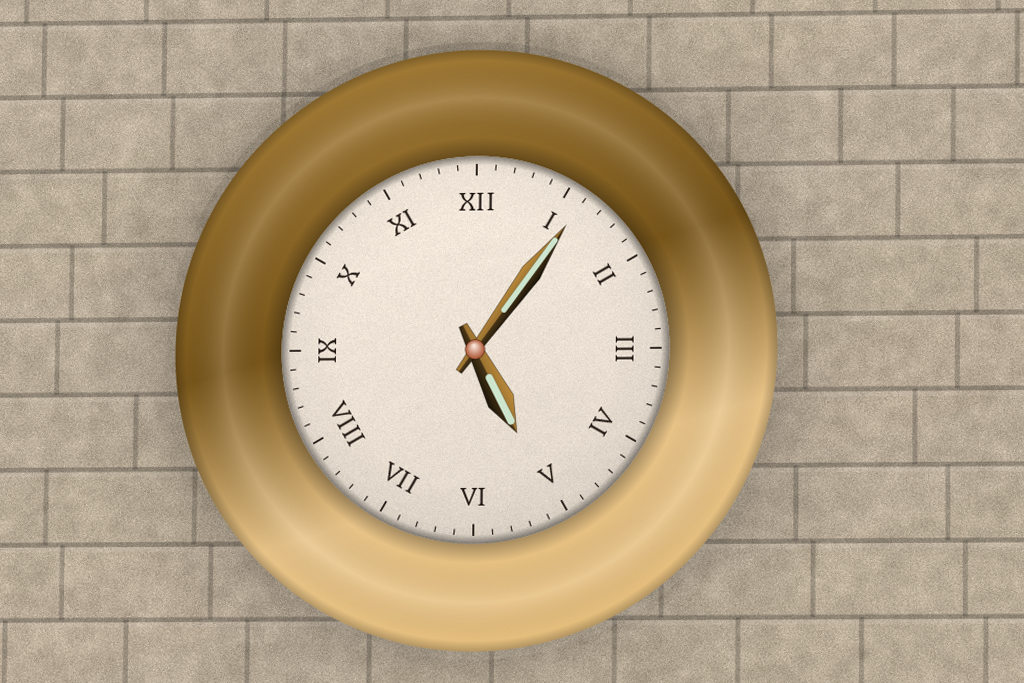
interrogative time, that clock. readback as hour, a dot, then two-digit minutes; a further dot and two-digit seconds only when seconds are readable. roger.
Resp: 5.06
